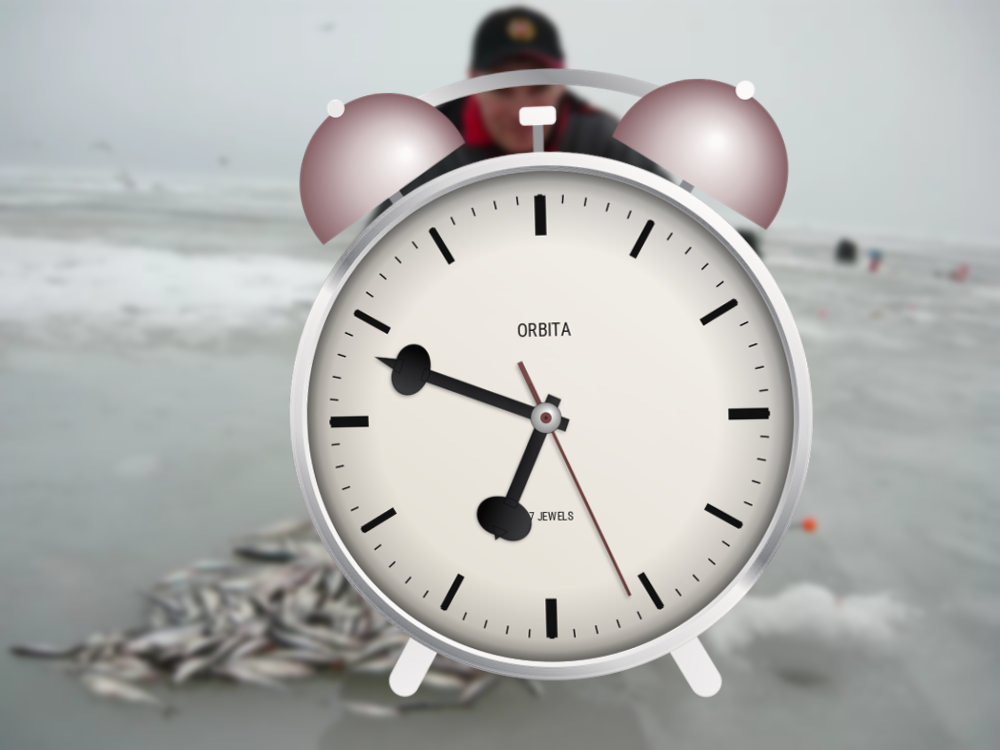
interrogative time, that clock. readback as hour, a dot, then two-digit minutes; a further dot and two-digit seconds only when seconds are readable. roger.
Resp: 6.48.26
